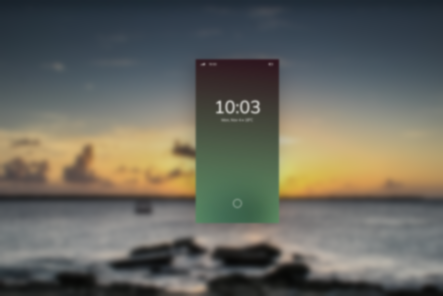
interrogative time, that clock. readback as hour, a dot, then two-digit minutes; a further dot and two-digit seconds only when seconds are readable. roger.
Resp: 10.03
